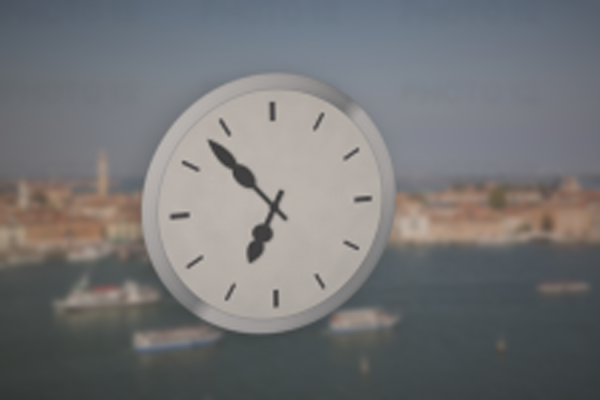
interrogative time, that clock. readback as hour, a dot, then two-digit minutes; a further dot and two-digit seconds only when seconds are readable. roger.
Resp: 6.53
